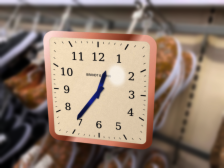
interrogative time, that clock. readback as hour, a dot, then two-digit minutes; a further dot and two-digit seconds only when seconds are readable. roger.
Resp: 12.36
